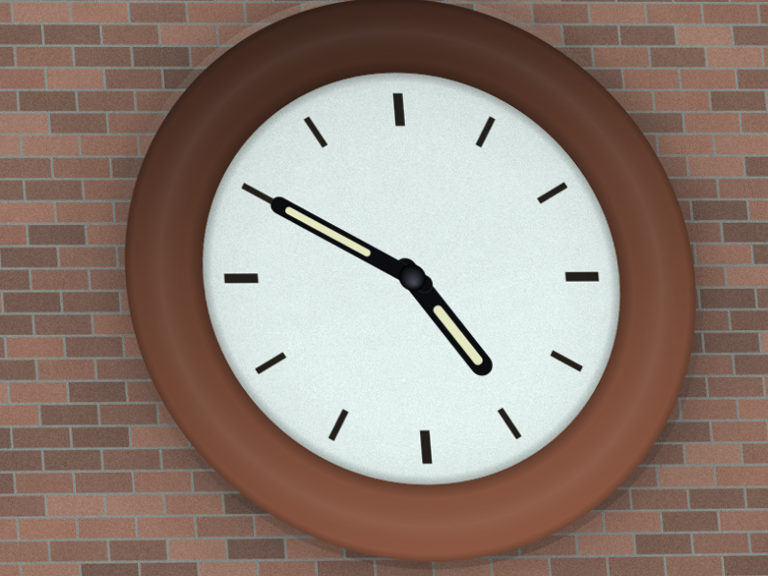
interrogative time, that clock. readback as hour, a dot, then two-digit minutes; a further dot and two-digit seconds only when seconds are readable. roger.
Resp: 4.50
